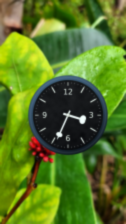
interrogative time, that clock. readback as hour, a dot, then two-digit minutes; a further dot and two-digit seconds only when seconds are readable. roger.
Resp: 3.34
